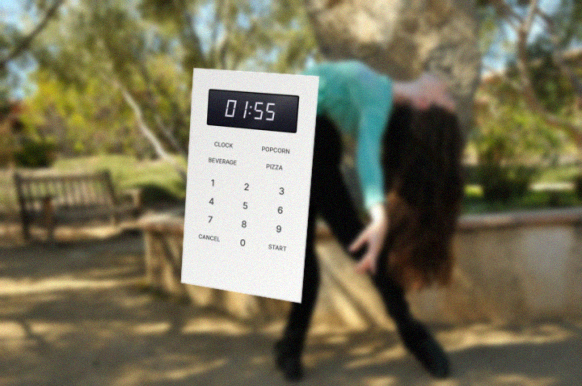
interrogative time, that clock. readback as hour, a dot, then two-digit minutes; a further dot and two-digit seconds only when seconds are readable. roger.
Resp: 1.55
